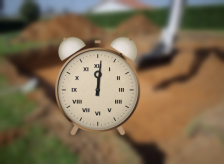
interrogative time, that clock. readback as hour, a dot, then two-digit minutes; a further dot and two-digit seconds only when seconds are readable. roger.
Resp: 12.01
